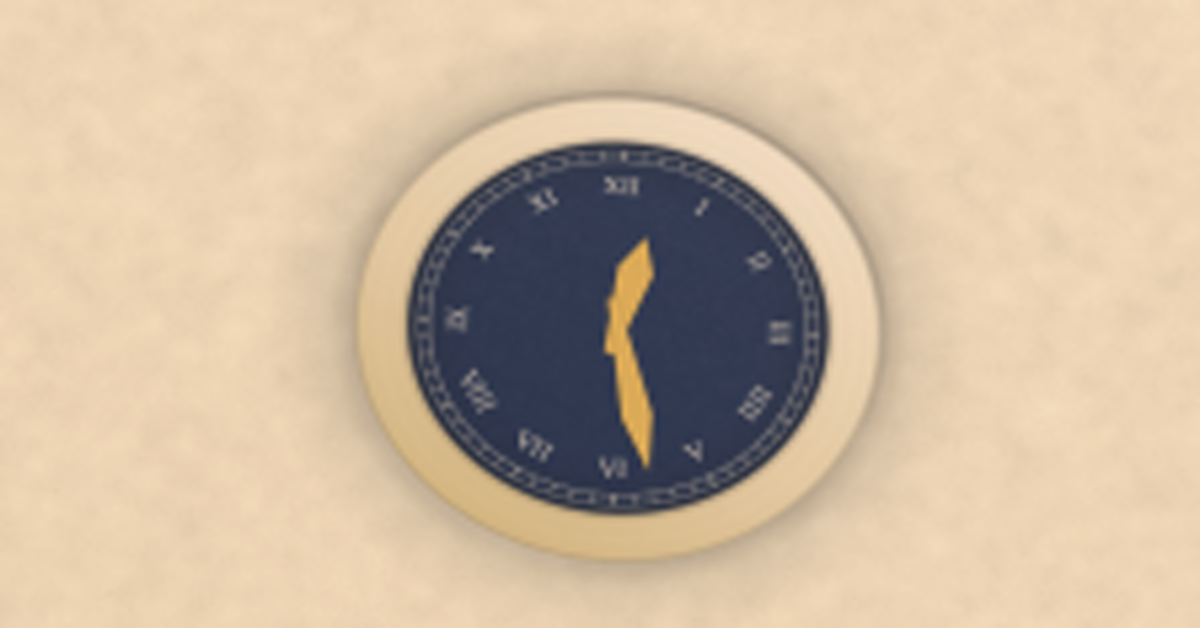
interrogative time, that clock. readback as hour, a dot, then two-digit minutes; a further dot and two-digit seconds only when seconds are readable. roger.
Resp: 12.28
